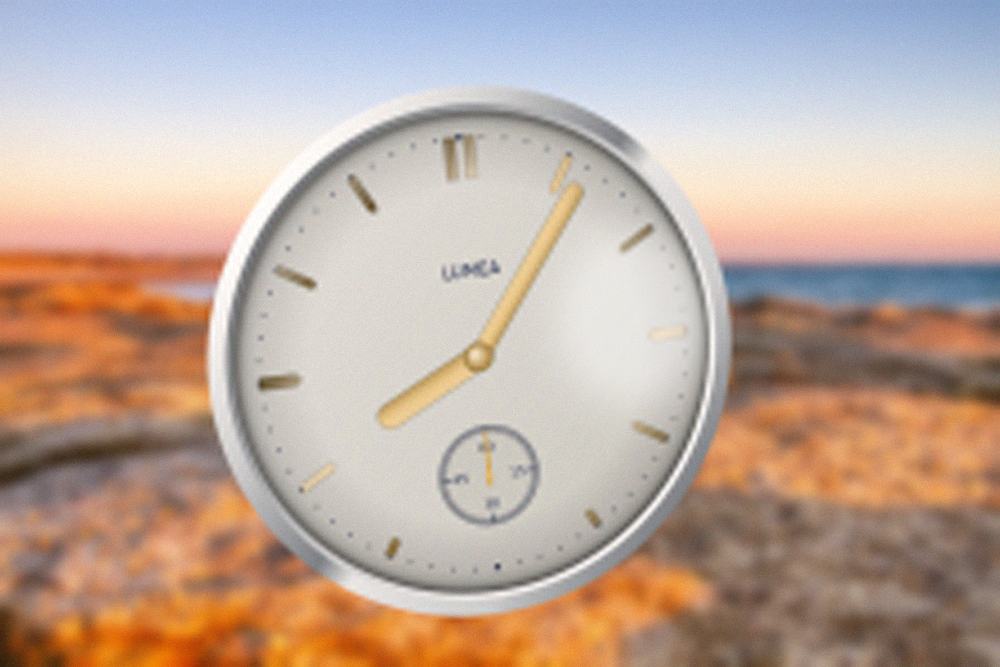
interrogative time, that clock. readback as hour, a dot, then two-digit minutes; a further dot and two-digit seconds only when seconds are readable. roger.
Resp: 8.06
